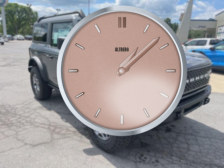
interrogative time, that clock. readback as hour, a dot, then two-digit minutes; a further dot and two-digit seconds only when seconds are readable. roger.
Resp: 1.08
